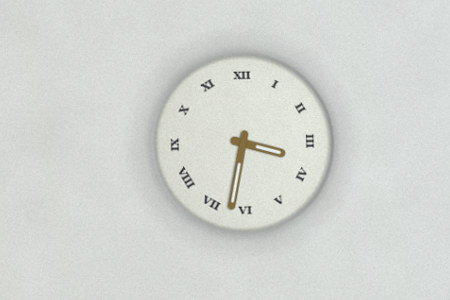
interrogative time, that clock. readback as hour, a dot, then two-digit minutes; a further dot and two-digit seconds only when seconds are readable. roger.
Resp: 3.32
